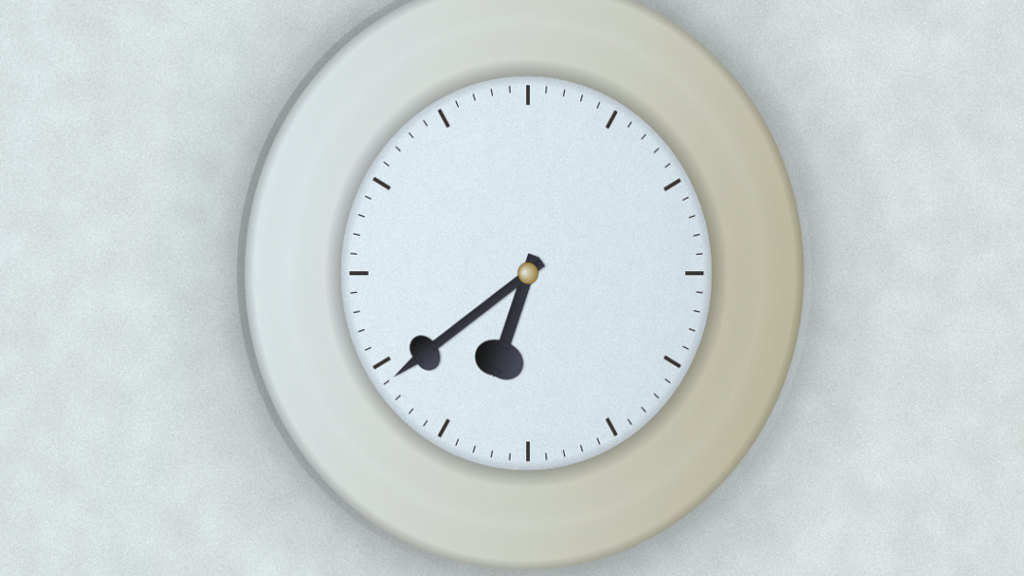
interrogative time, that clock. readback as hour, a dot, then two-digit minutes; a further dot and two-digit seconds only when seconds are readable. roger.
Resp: 6.39
